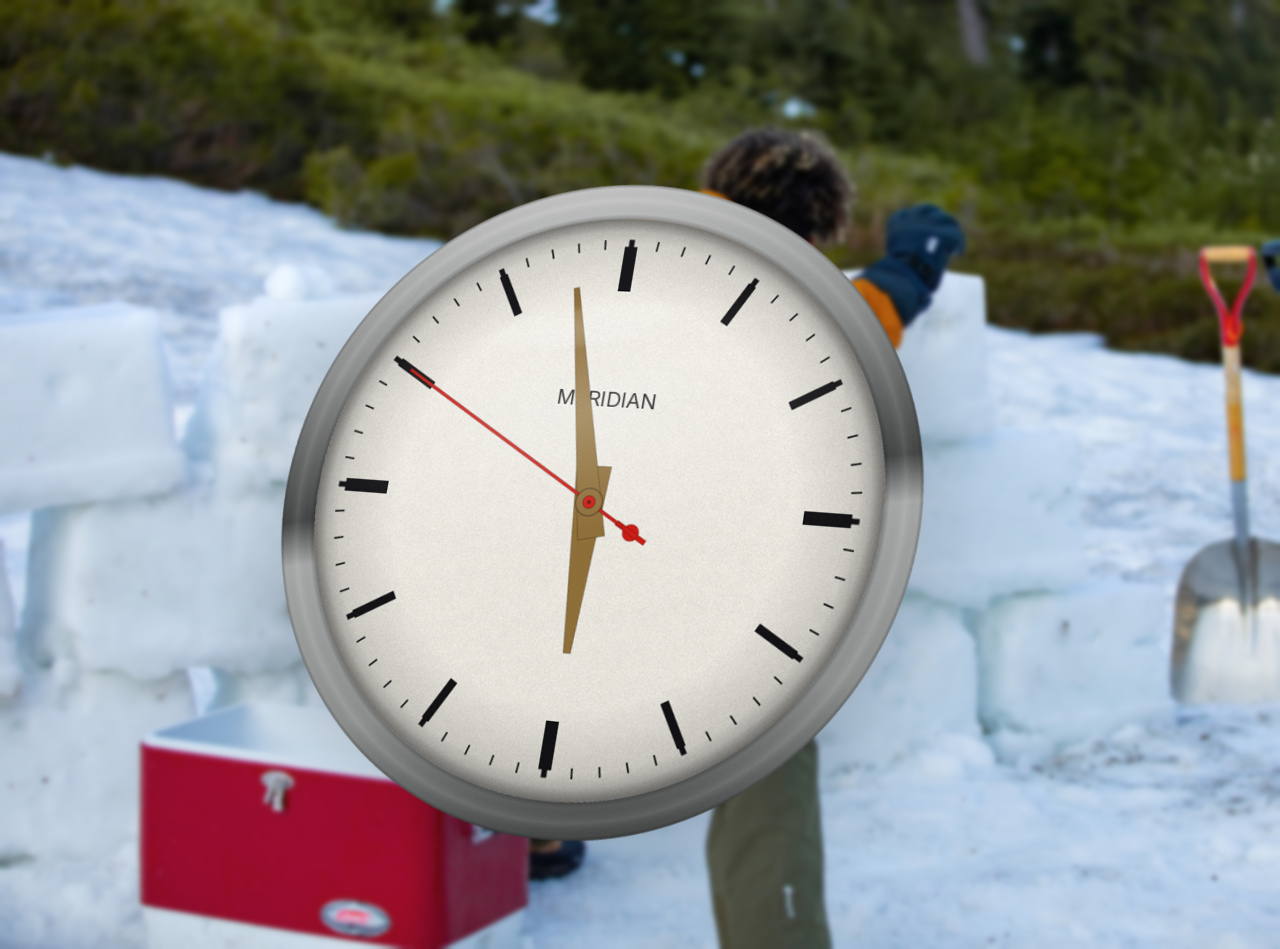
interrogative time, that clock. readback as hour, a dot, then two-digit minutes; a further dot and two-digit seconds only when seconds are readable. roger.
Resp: 5.57.50
